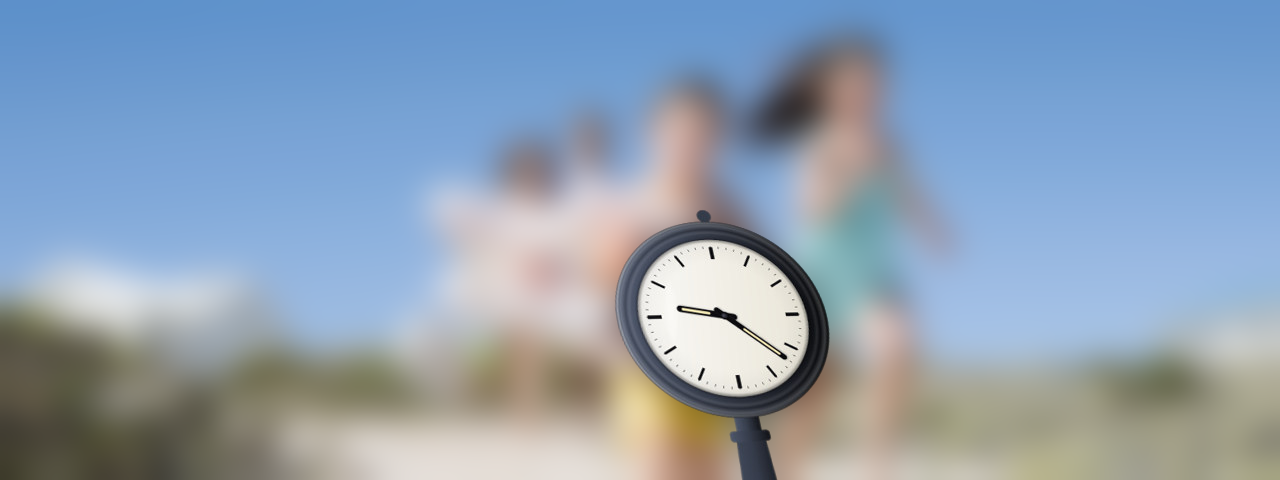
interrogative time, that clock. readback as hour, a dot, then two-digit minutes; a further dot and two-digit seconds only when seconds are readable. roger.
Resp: 9.22
